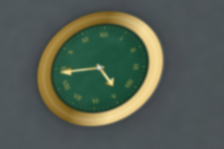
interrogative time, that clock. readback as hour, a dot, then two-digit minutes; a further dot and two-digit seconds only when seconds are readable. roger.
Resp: 4.44
